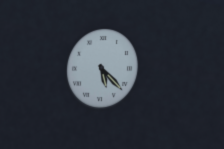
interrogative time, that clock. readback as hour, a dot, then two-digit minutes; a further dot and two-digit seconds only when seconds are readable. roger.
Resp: 5.22
